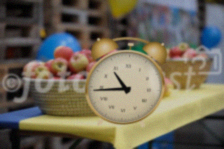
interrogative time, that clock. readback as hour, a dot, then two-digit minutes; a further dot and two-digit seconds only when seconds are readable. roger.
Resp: 10.44
